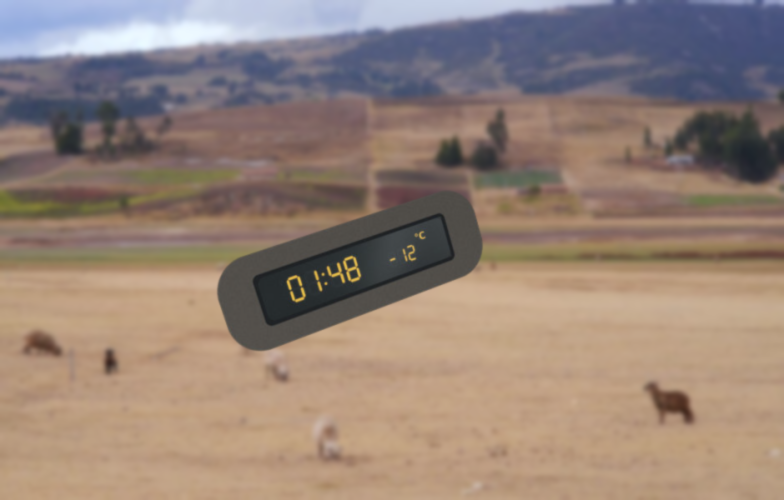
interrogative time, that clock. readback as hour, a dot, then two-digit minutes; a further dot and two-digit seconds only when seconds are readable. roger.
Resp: 1.48
